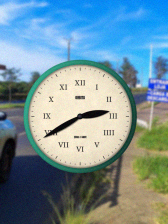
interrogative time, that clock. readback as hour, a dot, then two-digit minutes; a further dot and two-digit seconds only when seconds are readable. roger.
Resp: 2.40
